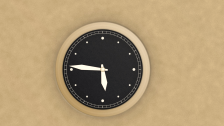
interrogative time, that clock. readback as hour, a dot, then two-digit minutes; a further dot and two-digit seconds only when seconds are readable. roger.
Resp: 5.46
